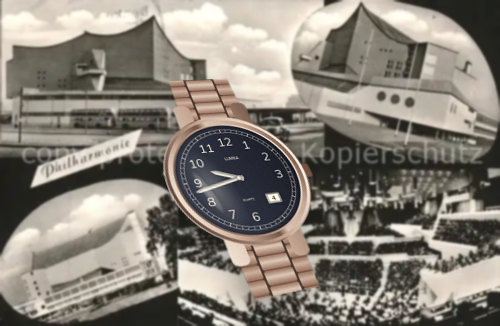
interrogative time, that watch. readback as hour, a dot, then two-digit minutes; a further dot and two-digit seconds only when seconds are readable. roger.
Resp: 9.43
